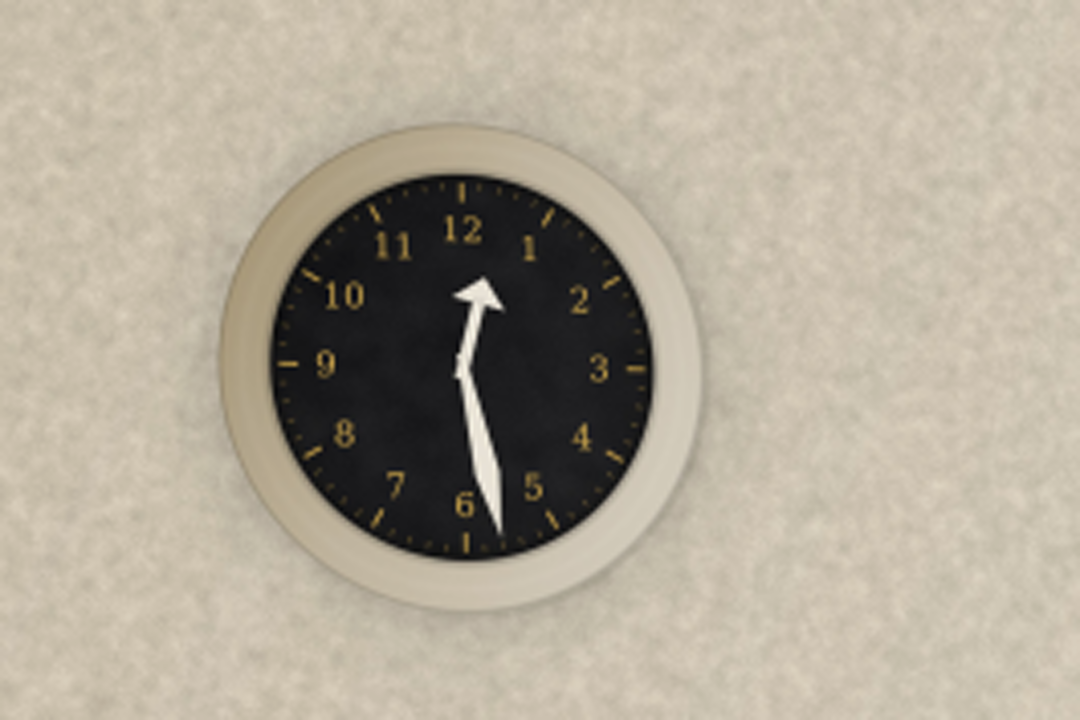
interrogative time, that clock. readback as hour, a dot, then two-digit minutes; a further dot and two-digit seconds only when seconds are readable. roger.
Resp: 12.28
